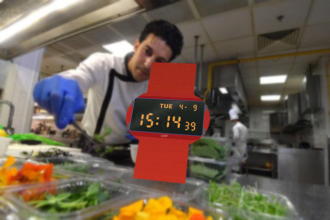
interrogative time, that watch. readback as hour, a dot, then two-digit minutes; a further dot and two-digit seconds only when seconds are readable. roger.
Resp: 15.14.39
